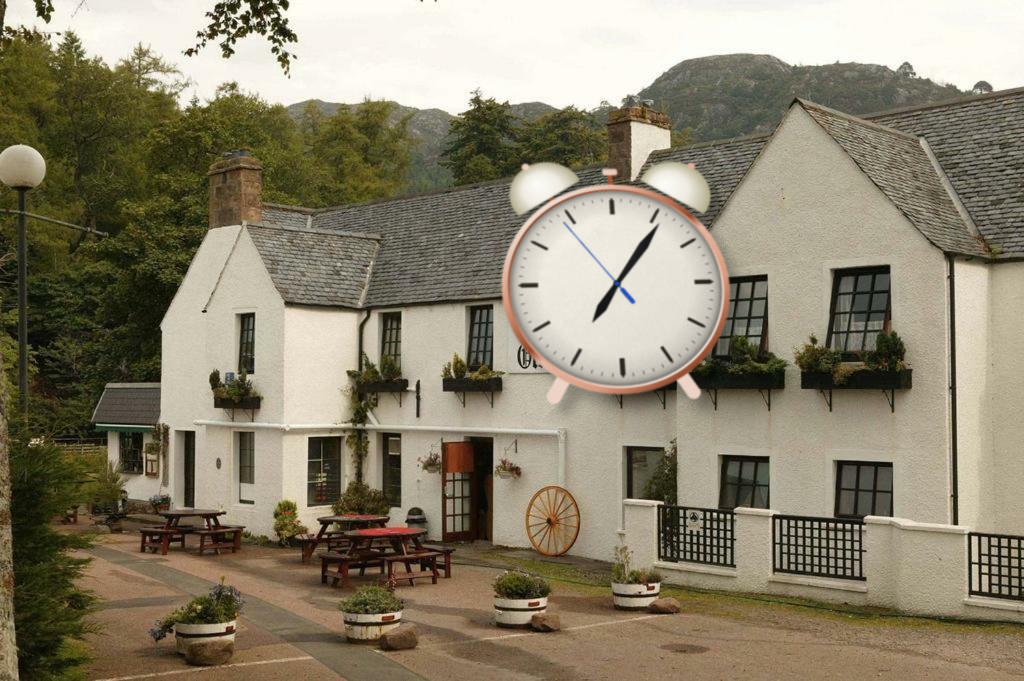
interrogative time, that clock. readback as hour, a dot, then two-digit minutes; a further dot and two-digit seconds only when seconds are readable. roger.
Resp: 7.05.54
